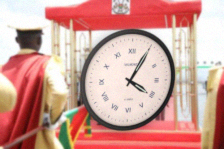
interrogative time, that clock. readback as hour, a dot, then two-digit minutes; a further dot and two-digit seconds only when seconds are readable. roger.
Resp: 4.05
